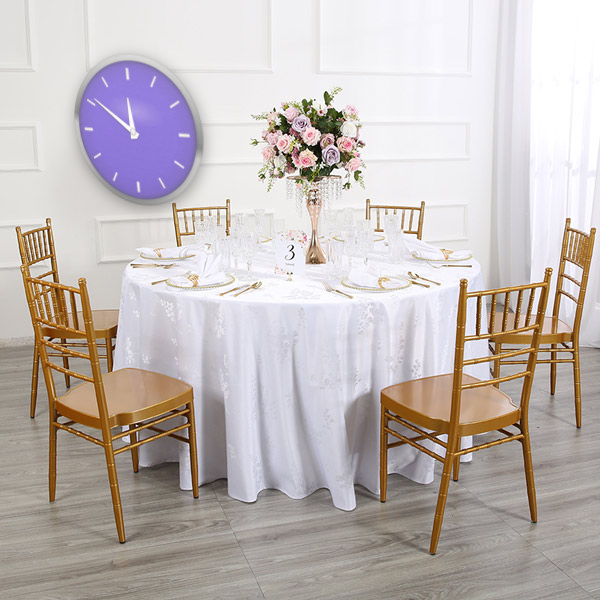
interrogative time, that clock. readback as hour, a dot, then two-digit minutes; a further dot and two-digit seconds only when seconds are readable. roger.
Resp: 11.51
